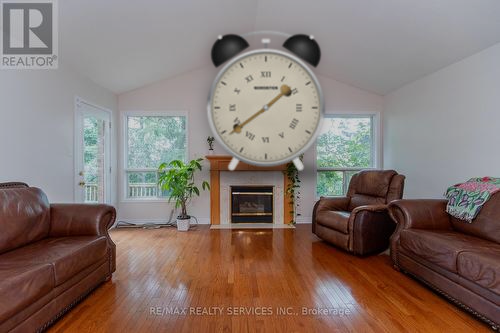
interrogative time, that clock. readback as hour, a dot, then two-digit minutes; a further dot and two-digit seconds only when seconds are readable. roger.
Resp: 1.39
